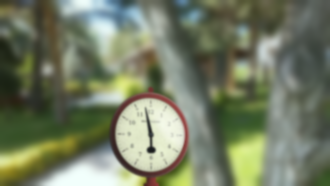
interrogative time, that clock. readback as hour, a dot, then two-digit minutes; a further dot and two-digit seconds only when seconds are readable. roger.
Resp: 5.58
